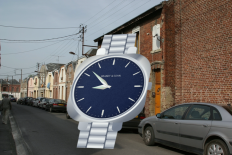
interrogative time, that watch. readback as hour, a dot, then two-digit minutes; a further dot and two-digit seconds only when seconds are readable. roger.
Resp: 8.52
